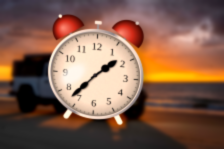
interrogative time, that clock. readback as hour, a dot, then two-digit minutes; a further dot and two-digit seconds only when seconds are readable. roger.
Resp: 1.37
